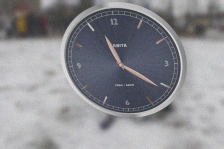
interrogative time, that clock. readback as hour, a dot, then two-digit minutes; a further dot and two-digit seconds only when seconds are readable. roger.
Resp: 11.21
